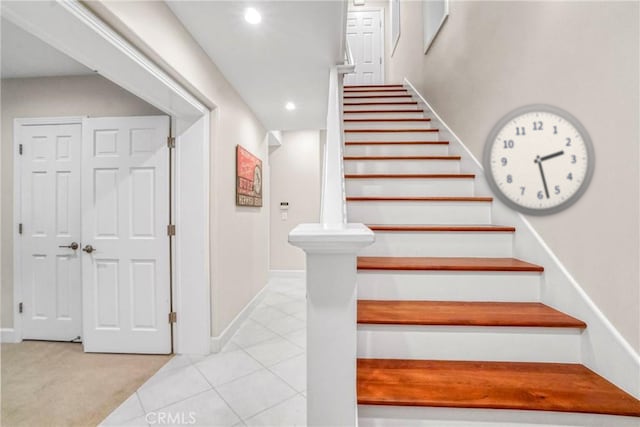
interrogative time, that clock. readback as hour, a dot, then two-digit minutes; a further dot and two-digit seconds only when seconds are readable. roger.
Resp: 2.28
